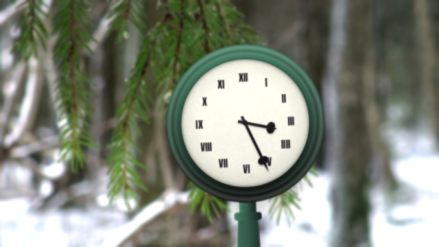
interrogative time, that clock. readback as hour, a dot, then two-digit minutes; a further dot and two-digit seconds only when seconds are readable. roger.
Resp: 3.26
